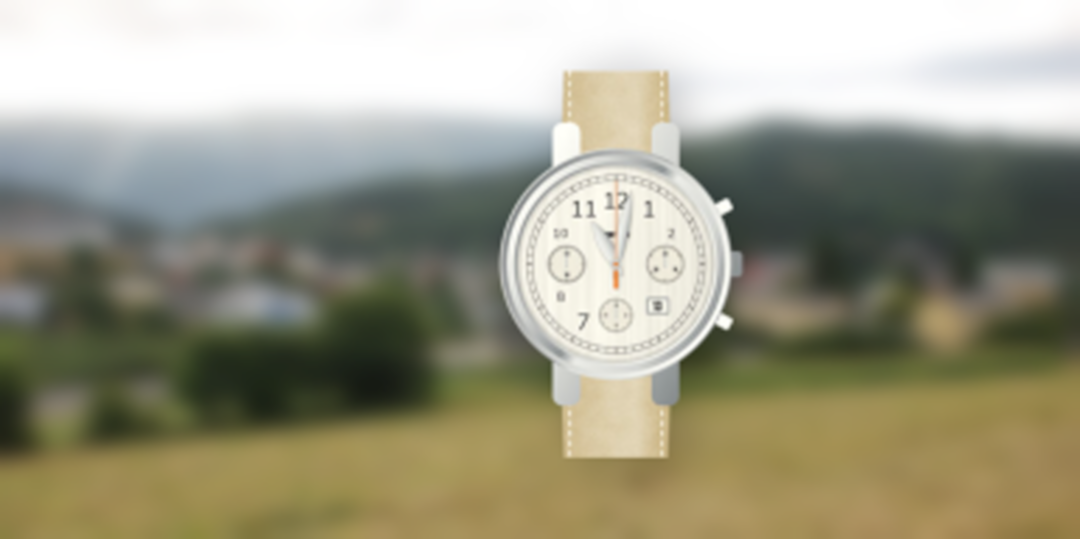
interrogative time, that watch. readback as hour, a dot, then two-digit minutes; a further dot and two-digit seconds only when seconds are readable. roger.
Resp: 11.02
